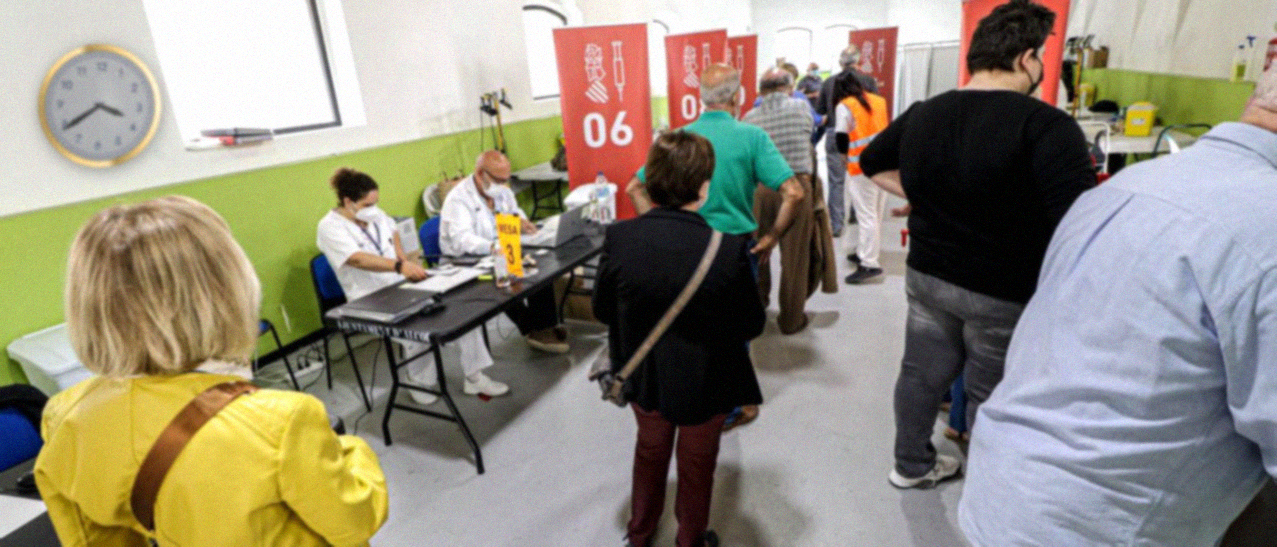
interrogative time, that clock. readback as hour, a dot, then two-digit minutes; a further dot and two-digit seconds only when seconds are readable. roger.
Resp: 3.39
